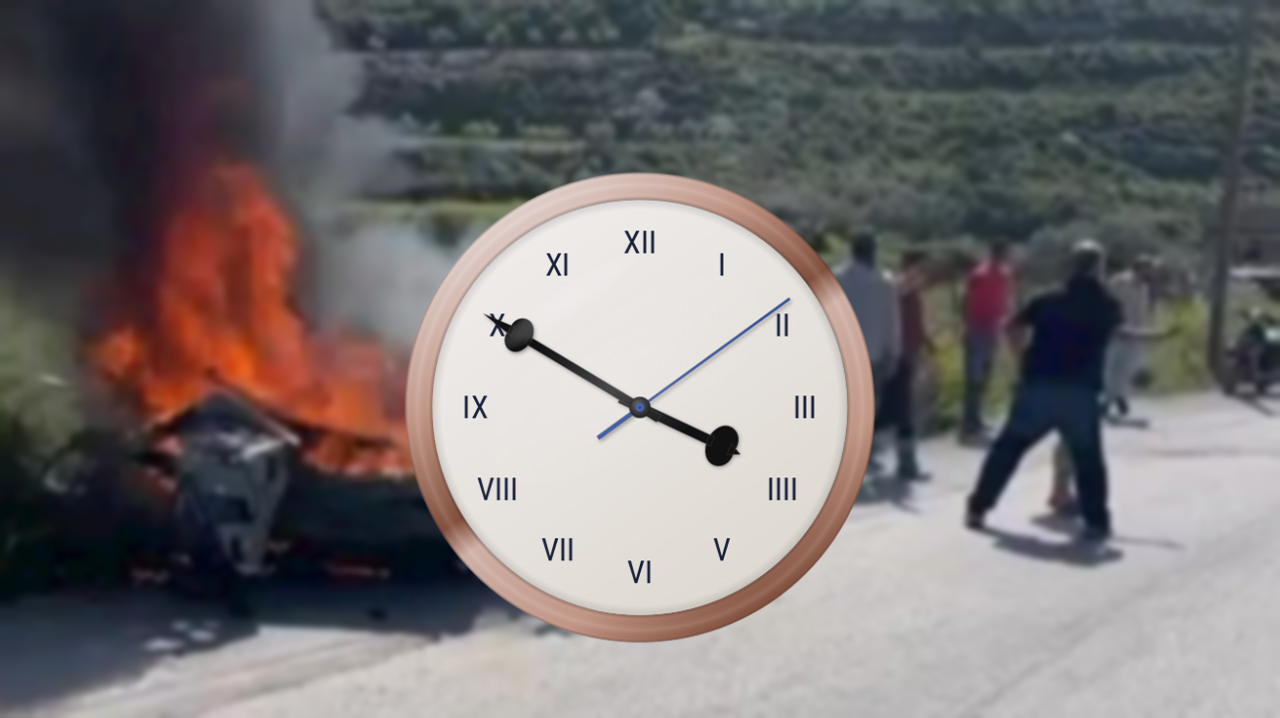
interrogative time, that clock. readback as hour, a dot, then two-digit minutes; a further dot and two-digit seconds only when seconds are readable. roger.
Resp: 3.50.09
